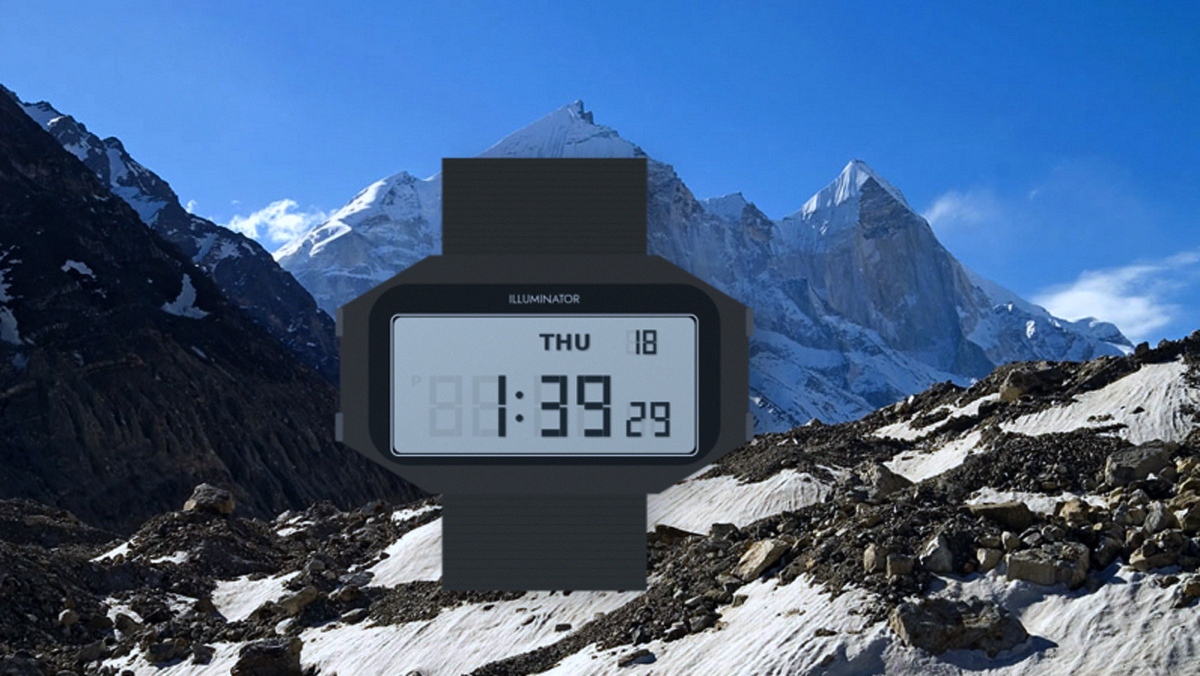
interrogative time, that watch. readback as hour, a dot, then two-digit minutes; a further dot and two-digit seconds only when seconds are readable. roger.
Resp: 1.39.29
